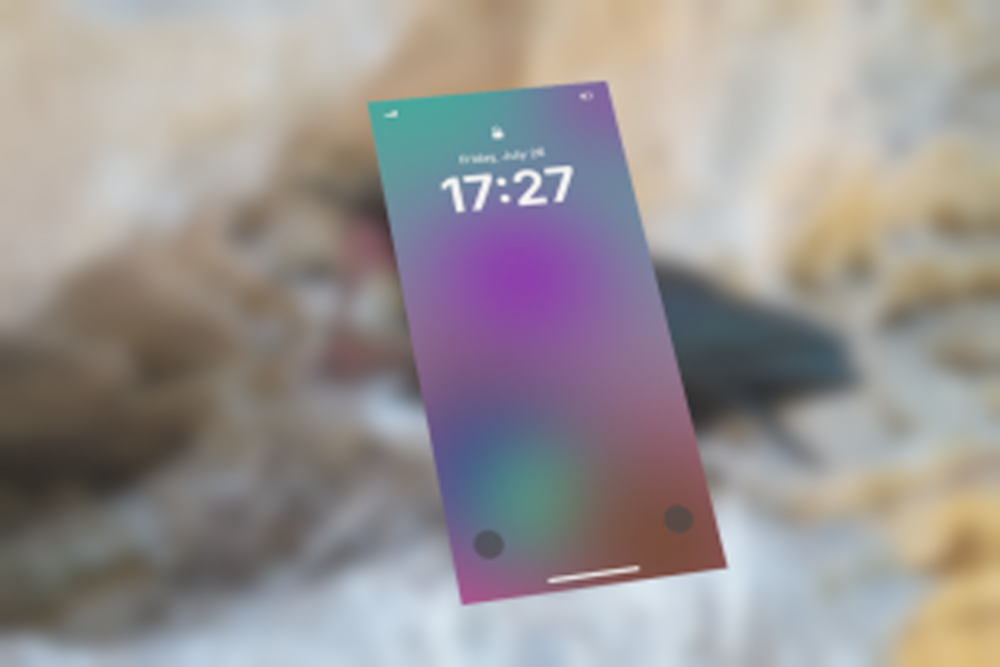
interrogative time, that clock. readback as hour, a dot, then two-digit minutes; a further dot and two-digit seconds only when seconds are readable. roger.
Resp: 17.27
